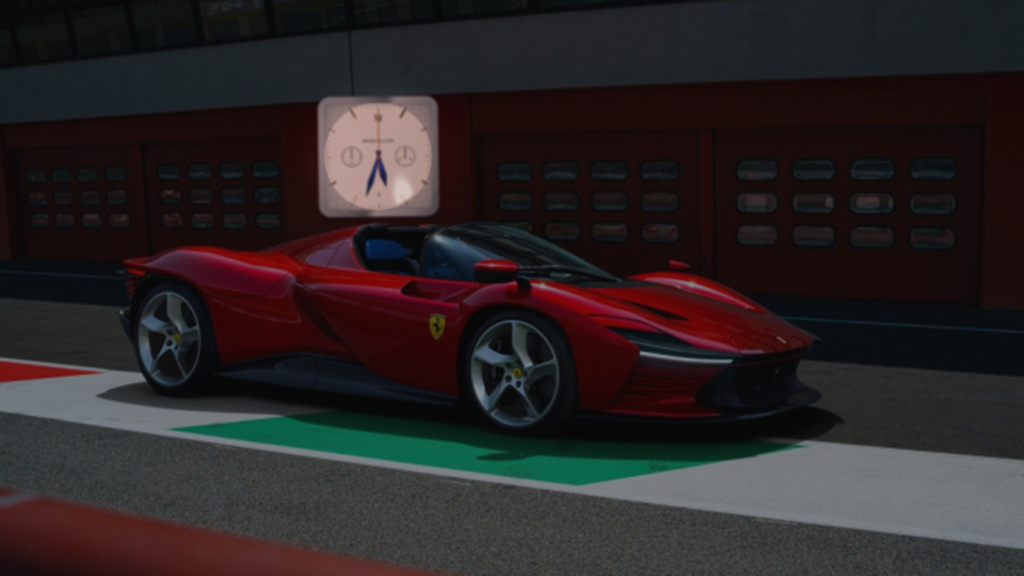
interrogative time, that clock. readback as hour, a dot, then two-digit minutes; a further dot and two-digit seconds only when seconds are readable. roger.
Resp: 5.33
